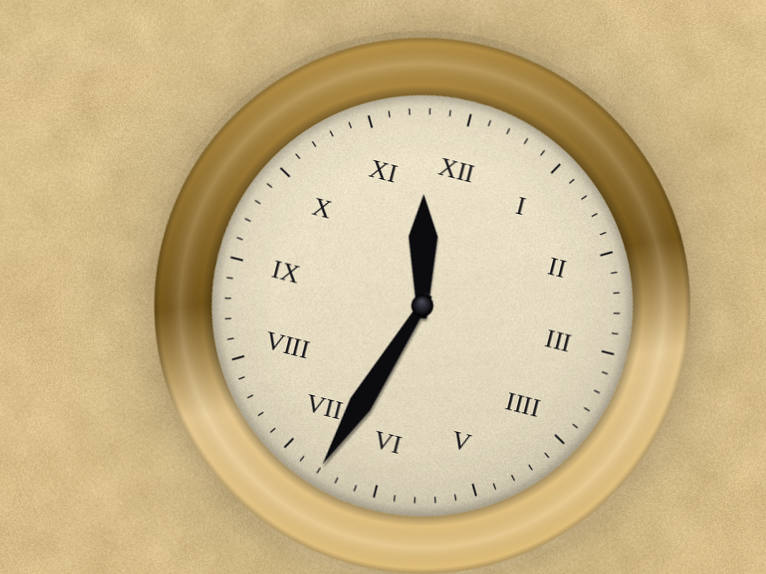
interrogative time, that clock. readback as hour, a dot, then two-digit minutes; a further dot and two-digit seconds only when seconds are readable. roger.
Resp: 11.33
